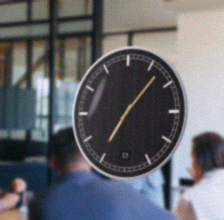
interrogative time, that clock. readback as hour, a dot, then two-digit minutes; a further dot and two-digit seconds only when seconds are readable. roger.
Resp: 7.07
